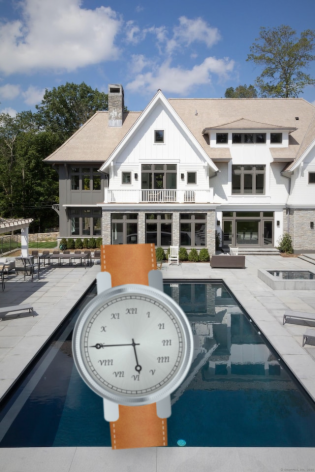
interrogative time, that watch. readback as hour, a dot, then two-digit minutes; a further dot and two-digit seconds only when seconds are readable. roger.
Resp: 5.45
